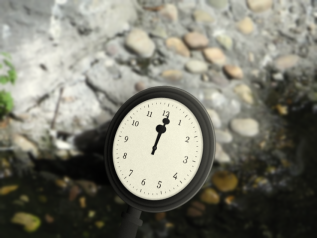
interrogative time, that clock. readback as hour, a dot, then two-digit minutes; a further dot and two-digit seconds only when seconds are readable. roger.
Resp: 12.01
